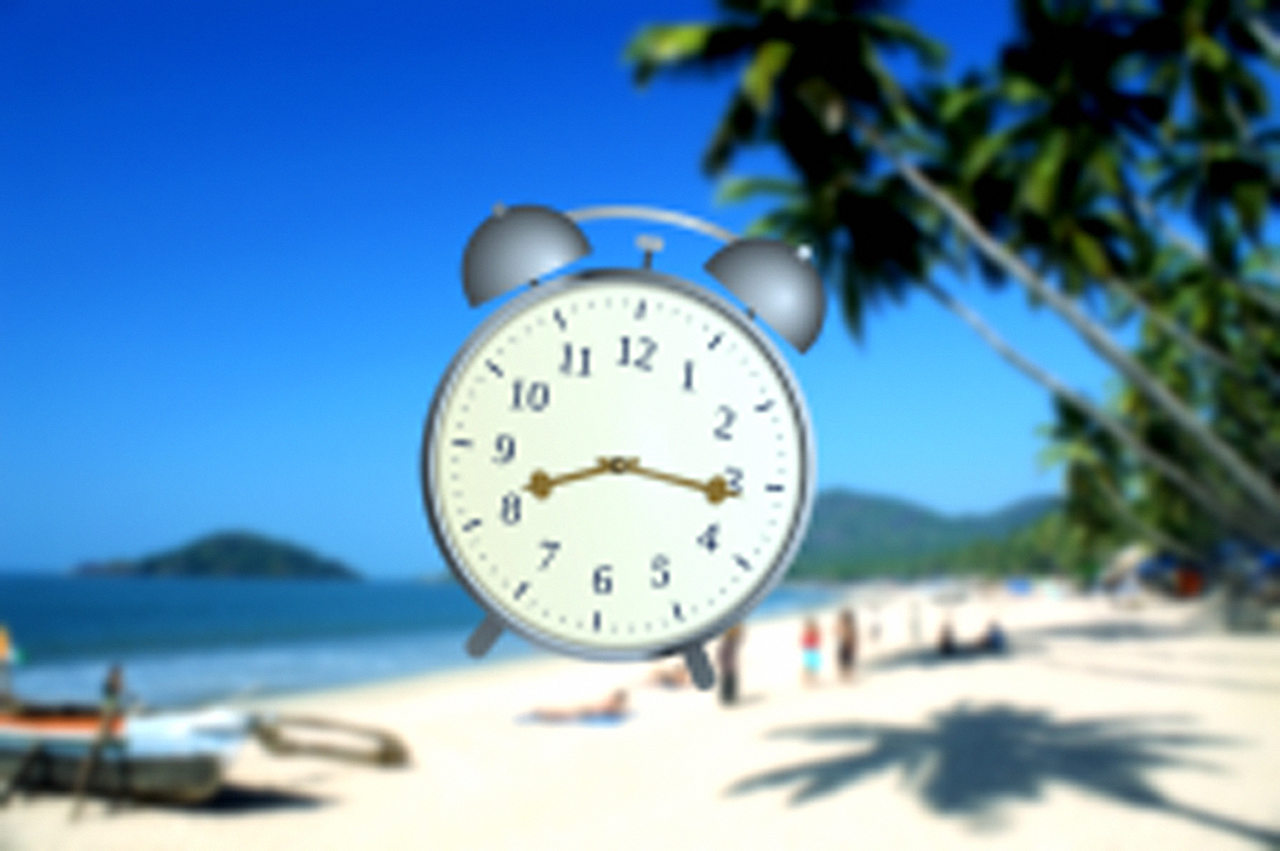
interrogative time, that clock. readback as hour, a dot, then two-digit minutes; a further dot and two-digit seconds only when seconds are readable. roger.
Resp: 8.16
